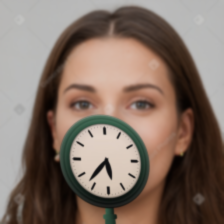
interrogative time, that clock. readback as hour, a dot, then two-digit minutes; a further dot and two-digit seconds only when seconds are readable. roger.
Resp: 5.37
